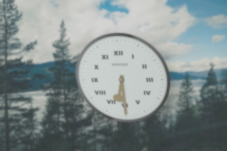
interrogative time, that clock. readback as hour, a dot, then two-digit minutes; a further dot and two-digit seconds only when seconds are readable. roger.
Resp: 6.30
